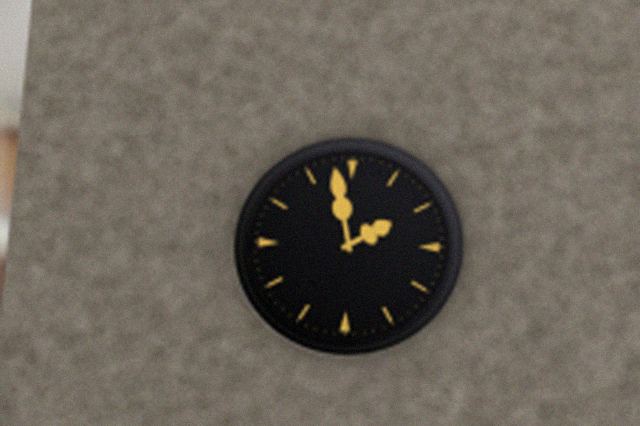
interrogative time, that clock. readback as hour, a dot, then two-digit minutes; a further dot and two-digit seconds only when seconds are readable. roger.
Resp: 1.58
